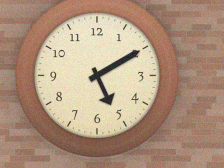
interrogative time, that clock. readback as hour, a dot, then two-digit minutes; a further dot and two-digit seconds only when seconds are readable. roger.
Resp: 5.10
